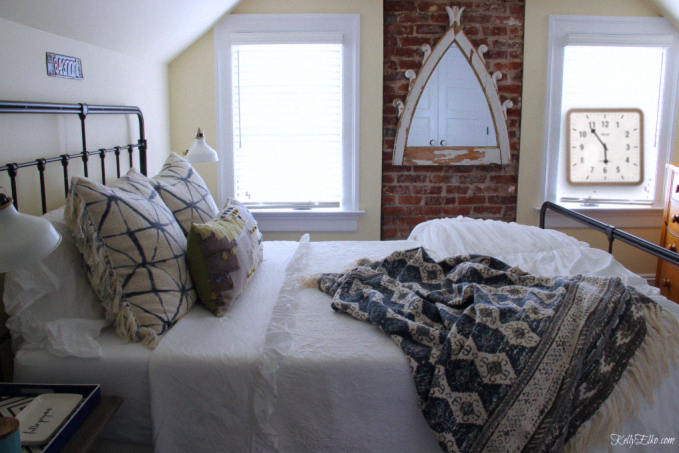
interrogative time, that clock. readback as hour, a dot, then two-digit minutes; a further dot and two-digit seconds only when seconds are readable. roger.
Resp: 5.54
